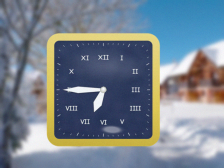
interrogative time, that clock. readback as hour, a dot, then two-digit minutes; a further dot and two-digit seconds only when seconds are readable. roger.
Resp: 6.45
